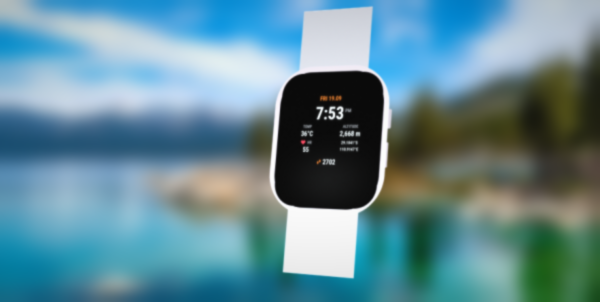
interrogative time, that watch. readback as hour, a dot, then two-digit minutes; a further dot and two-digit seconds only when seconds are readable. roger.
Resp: 7.53
